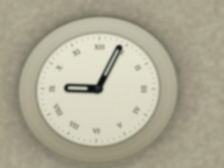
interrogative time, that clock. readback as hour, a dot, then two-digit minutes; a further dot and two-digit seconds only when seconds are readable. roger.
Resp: 9.04
